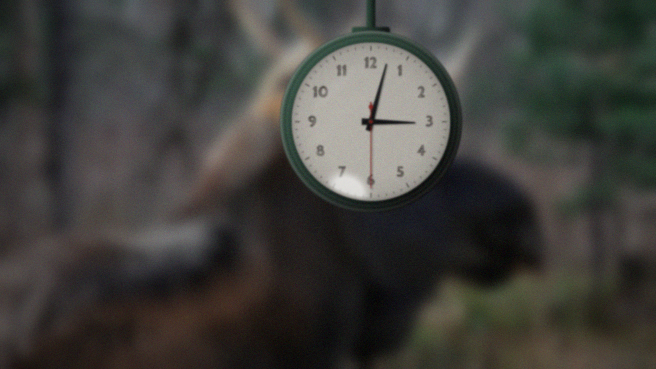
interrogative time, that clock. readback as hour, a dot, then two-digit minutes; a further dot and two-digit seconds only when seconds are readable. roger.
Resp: 3.02.30
